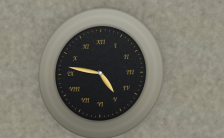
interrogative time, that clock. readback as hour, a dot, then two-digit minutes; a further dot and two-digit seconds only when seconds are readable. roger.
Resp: 4.47
